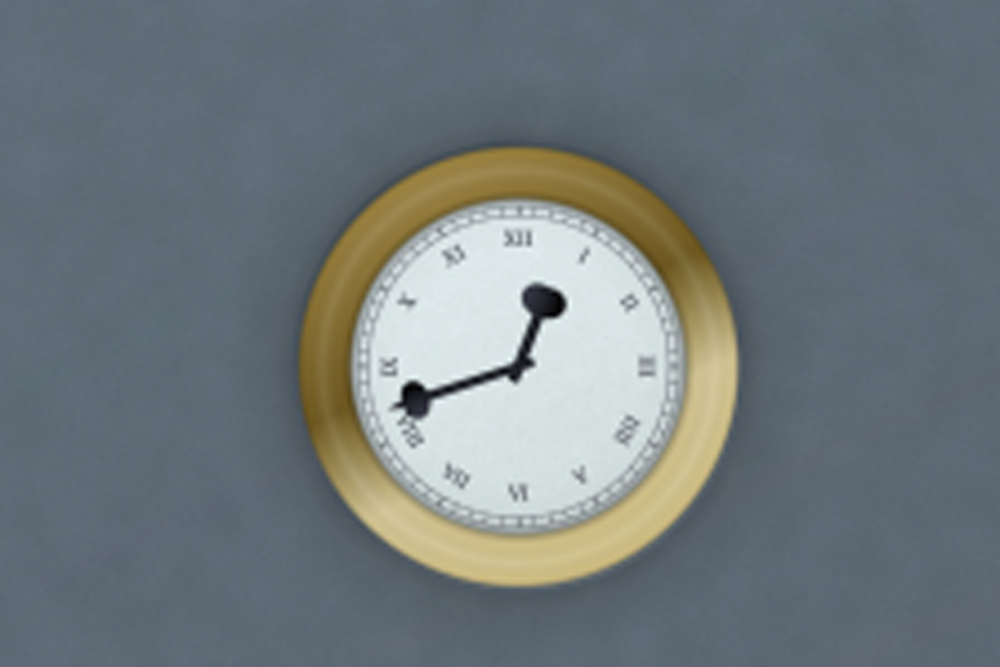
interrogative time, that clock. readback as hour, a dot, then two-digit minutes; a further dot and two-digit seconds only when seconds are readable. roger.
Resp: 12.42
